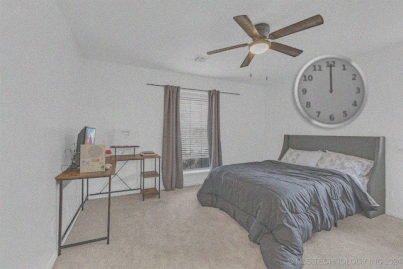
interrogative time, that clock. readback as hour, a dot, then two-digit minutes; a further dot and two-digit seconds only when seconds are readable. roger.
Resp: 12.00
